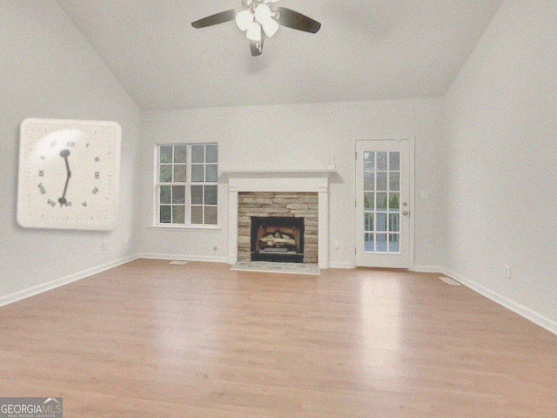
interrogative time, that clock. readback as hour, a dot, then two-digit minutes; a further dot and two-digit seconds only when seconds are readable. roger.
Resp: 11.32
